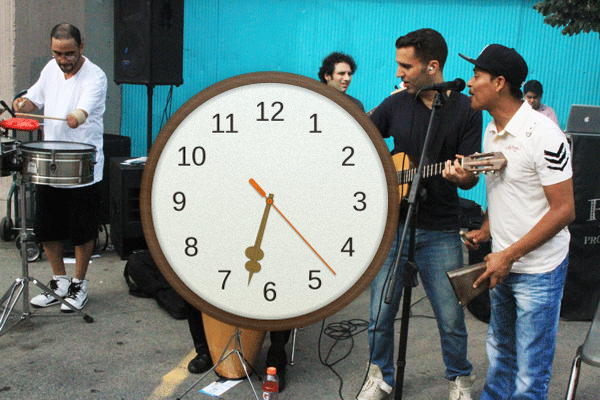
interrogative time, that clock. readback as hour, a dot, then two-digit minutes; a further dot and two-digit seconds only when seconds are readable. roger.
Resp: 6.32.23
